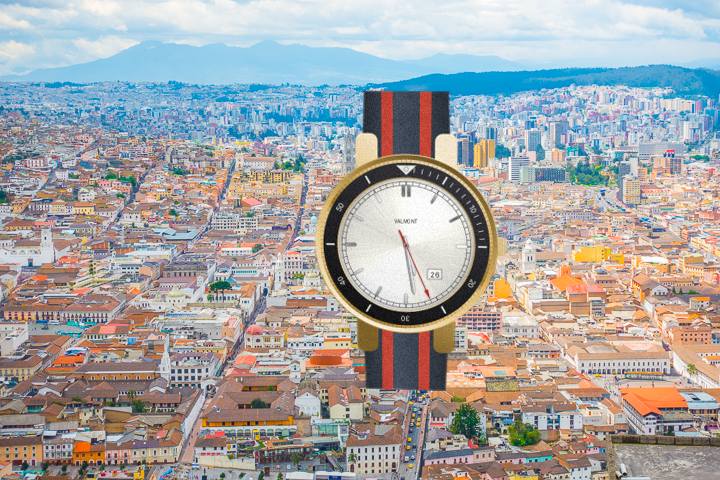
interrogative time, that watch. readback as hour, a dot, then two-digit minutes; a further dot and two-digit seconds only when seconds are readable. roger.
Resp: 5.28.26
